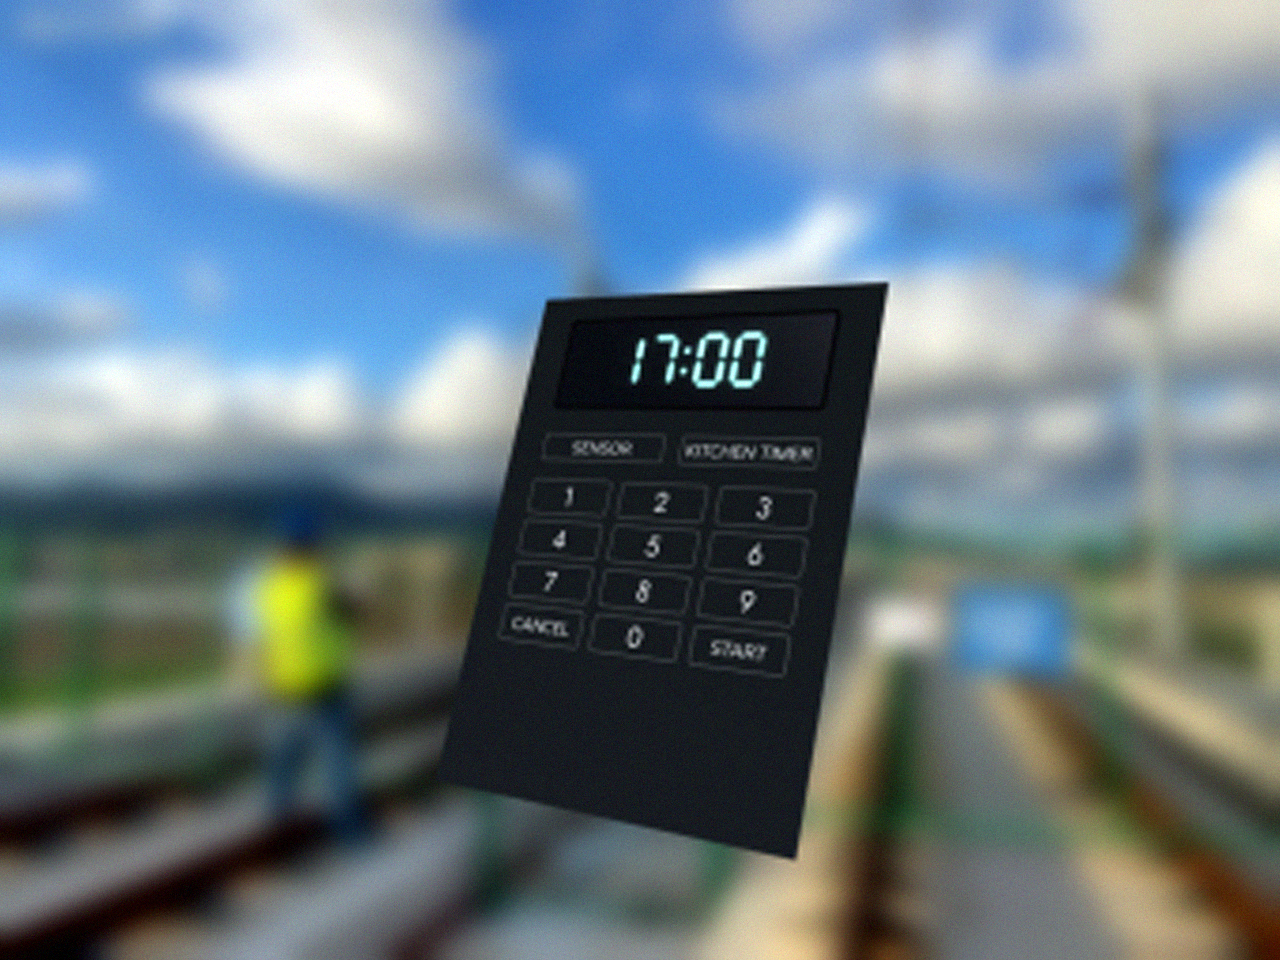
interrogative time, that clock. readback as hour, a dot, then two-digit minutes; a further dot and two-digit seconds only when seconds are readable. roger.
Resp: 17.00
